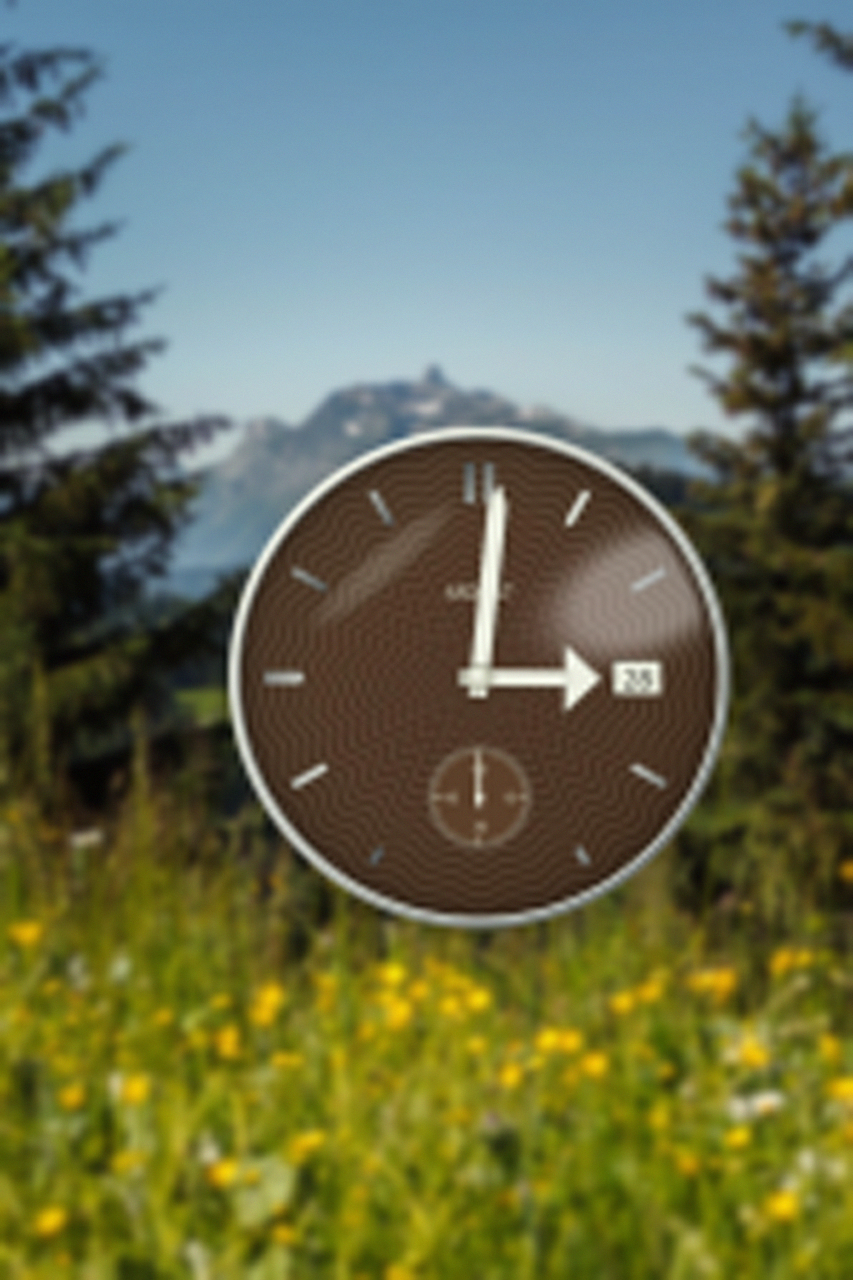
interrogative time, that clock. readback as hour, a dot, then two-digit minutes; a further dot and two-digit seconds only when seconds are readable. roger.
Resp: 3.01
